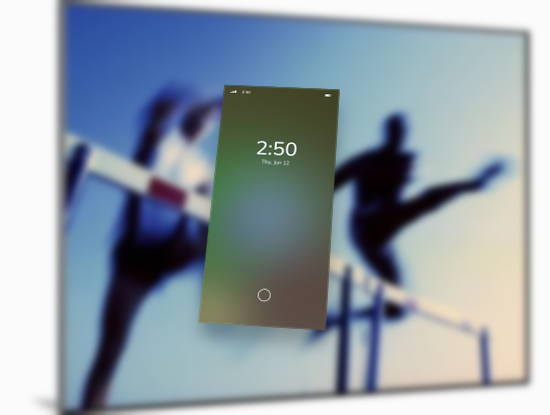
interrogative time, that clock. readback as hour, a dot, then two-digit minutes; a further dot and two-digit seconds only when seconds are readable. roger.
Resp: 2.50
